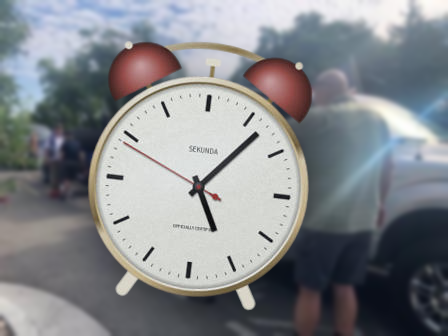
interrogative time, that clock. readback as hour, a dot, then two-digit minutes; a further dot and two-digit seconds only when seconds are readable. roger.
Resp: 5.06.49
